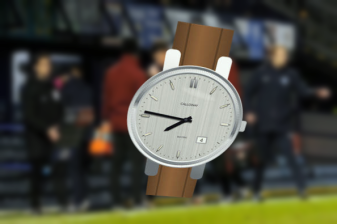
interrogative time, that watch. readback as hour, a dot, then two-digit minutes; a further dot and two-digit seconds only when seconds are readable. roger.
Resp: 7.46
